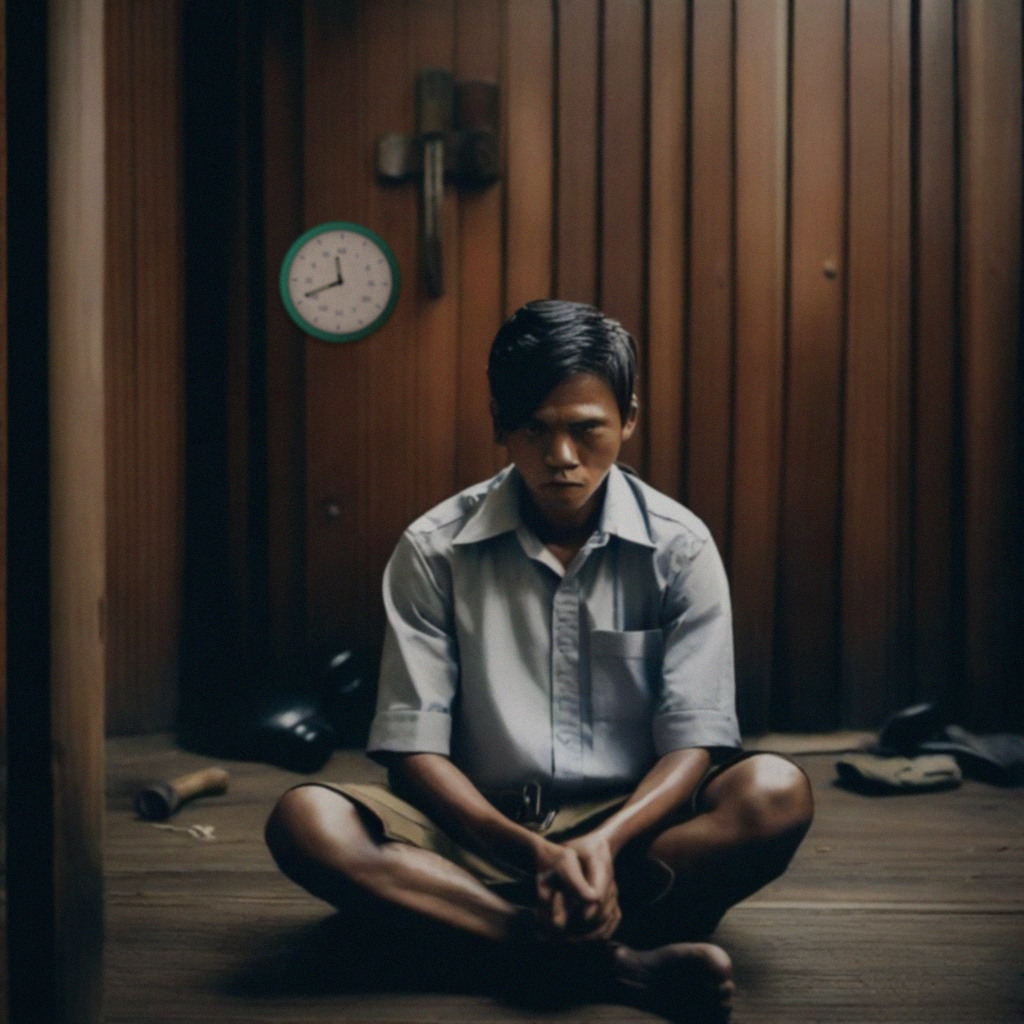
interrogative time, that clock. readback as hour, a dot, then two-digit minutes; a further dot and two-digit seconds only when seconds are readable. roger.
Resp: 11.41
